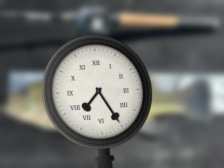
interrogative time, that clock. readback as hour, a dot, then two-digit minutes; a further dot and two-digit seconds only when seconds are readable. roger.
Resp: 7.25
